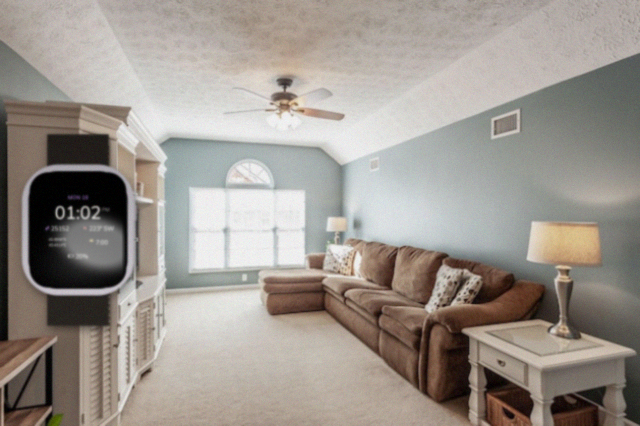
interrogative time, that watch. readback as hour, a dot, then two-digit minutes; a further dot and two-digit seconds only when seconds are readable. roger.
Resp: 1.02
